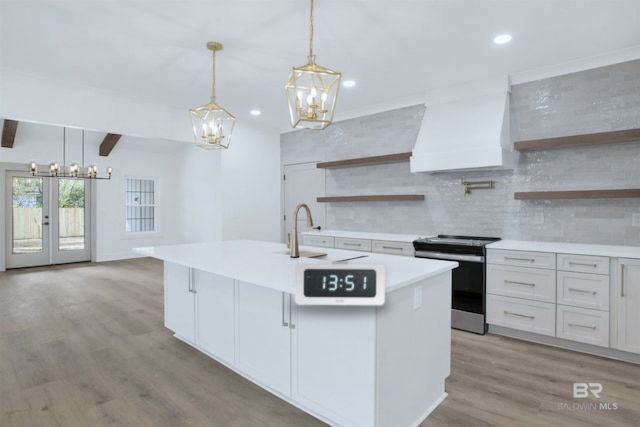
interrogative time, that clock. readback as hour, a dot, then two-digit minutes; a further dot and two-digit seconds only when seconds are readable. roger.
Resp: 13.51
